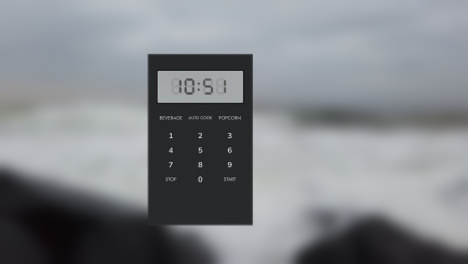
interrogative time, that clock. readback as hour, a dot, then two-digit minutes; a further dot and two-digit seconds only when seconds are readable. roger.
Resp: 10.51
